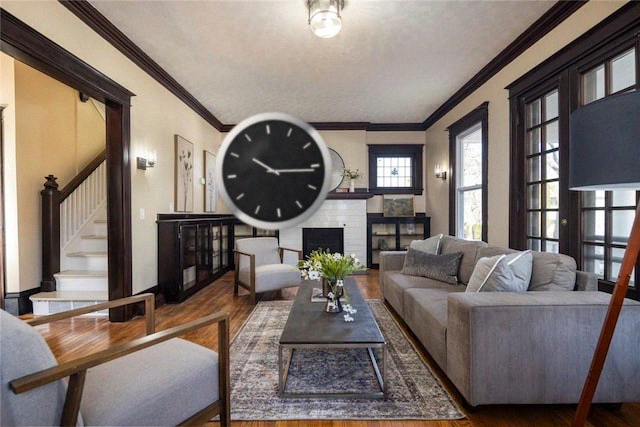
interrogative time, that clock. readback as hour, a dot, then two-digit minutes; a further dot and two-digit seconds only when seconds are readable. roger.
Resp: 10.16
